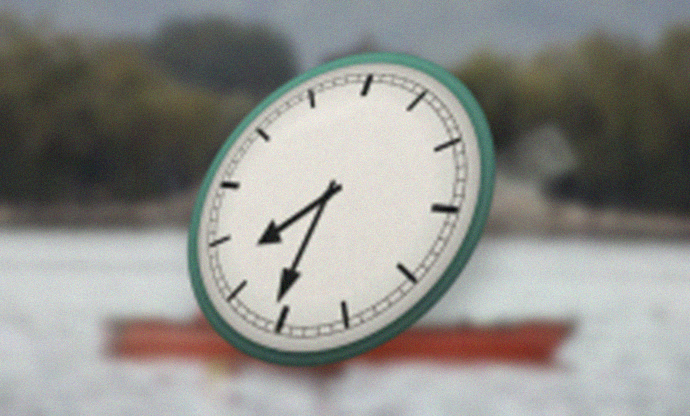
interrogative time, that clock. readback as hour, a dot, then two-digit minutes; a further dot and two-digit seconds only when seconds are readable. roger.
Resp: 7.31
